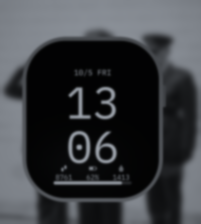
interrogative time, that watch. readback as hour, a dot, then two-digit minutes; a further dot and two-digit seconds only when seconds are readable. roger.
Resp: 13.06
